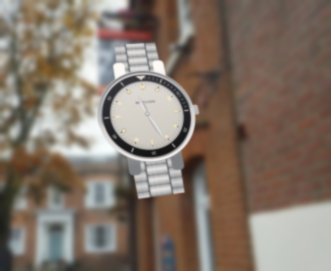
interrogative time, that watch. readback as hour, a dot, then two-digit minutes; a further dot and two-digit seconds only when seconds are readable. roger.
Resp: 11.26
